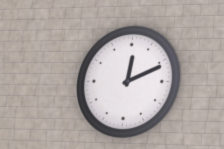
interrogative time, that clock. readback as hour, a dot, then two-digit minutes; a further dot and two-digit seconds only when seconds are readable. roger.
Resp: 12.11
